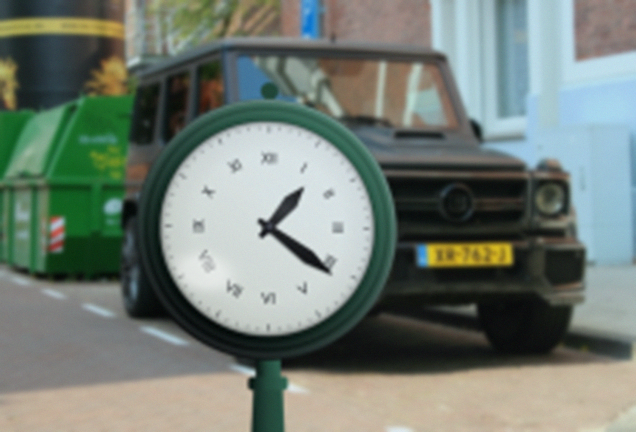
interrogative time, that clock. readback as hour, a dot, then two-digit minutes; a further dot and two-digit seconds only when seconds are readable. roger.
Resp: 1.21
